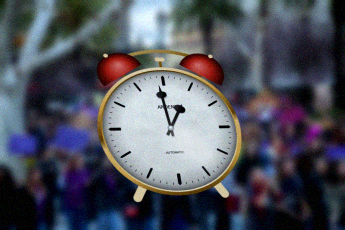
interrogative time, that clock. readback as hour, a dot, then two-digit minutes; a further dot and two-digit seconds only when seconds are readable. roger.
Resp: 12.59
